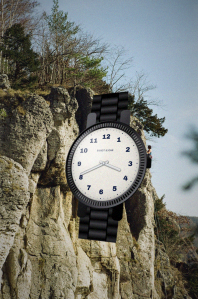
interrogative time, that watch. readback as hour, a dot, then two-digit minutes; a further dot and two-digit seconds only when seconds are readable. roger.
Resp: 3.41
